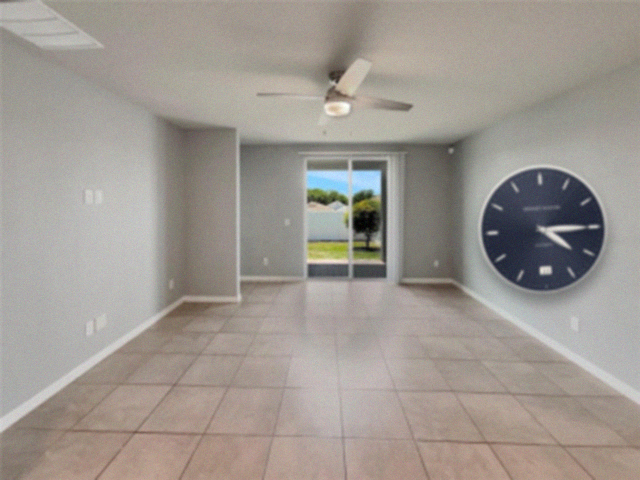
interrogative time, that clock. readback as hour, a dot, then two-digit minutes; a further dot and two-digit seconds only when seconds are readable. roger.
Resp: 4.15
